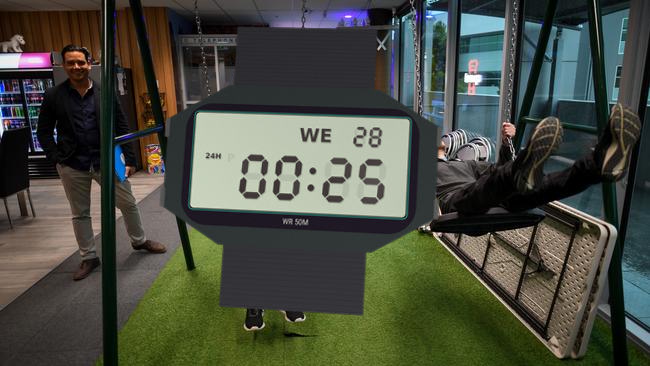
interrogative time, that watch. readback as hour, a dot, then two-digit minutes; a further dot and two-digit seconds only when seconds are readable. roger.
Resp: 0.25
